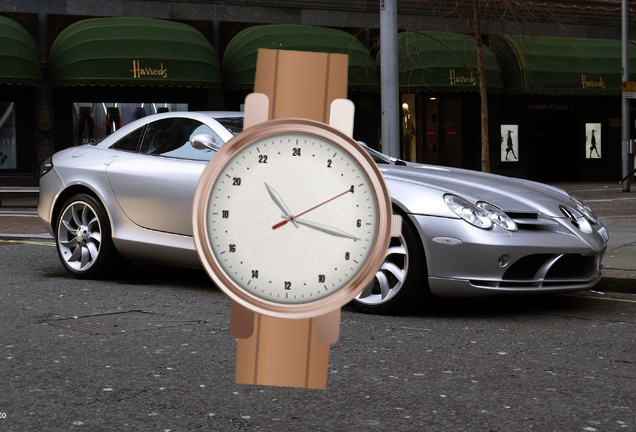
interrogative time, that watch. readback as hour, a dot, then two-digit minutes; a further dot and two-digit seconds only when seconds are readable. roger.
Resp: 21.17.10
